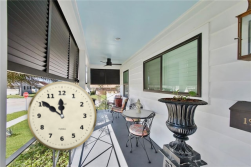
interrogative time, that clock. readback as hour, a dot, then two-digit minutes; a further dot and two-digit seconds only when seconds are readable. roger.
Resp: 11.51
